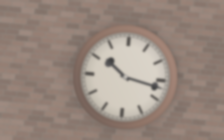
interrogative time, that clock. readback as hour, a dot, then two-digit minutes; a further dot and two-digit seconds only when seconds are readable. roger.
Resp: 10.17
